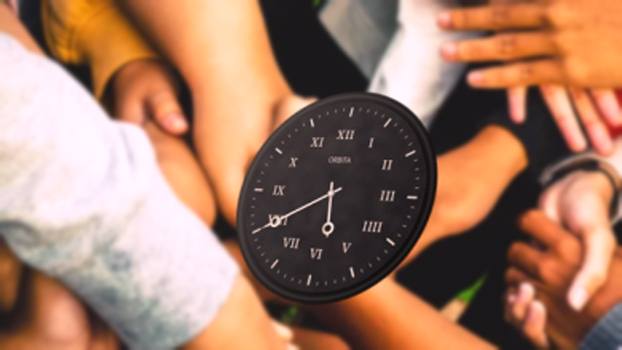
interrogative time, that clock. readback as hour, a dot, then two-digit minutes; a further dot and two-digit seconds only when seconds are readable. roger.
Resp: 5.40
